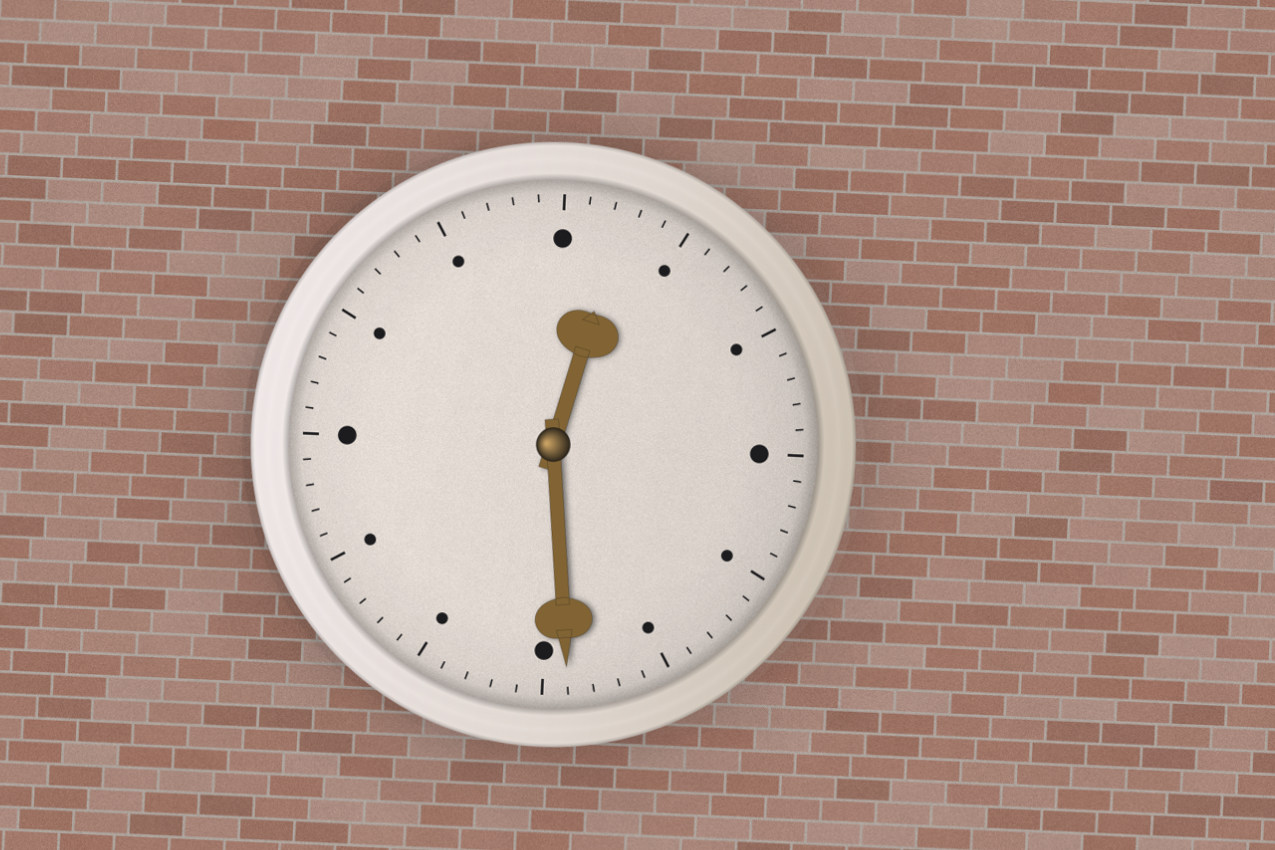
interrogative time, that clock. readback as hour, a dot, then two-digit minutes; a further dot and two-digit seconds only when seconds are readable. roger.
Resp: 12.29
